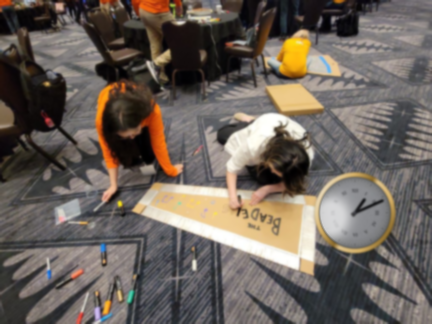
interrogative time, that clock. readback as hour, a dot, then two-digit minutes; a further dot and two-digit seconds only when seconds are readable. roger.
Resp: 1.11
